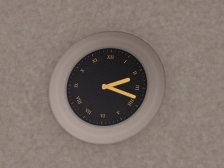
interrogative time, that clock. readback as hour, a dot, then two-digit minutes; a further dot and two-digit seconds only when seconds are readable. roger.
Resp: 2.18
